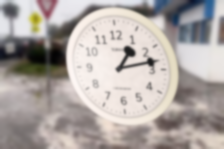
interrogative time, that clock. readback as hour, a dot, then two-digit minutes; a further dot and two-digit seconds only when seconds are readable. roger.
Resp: 1.13
